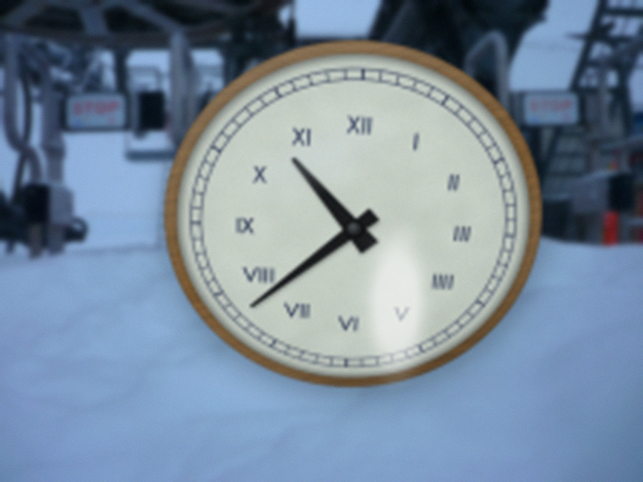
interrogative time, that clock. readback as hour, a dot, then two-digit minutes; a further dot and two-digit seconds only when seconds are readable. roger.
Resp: 10.38
